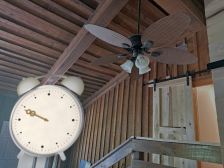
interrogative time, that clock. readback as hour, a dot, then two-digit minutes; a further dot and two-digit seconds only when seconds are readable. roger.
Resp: 9.49
